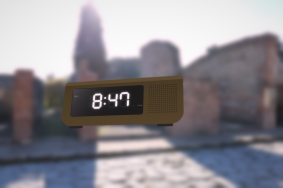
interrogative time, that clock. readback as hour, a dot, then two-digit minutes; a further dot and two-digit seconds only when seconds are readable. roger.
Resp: 8.47
